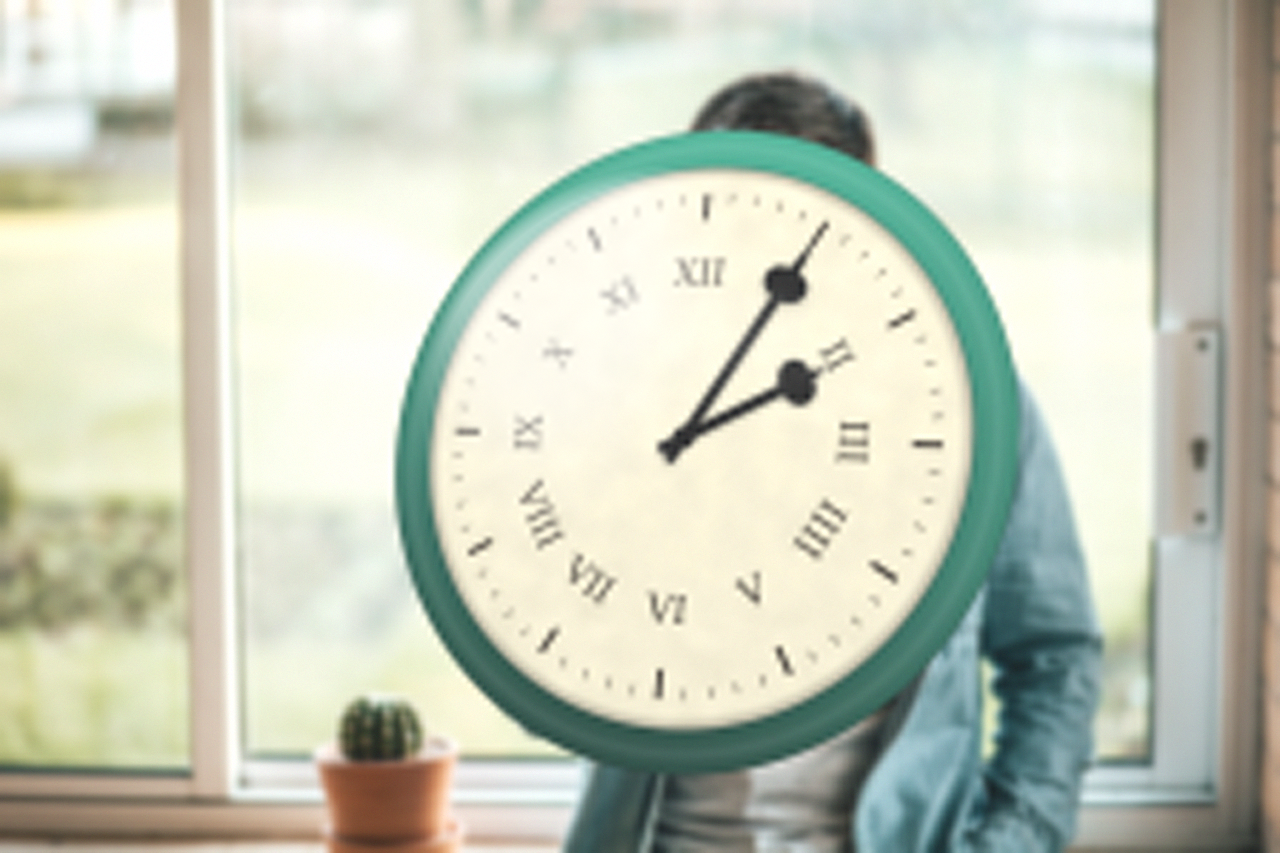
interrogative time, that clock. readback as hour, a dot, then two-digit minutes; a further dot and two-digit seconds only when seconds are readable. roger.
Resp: 2.05
